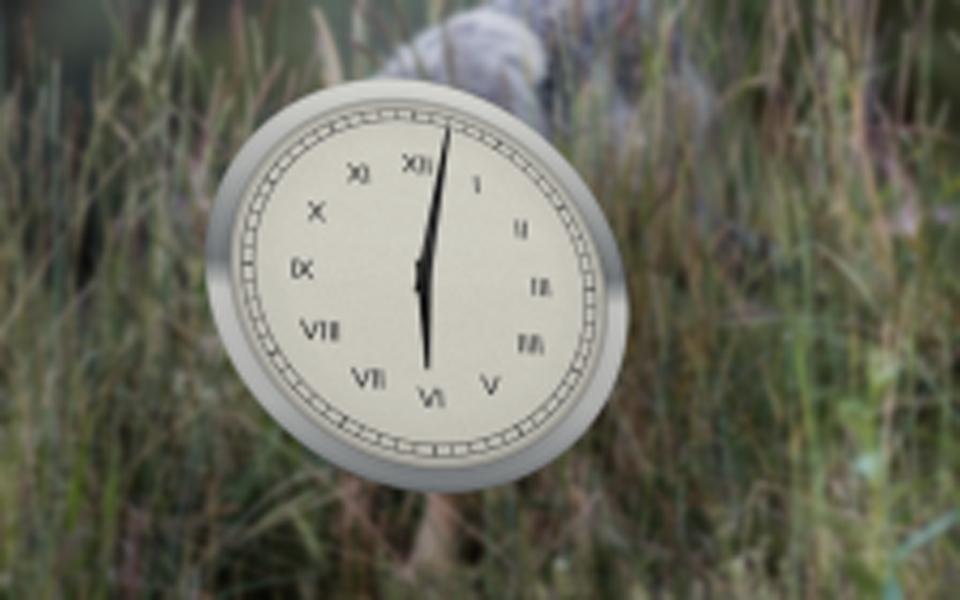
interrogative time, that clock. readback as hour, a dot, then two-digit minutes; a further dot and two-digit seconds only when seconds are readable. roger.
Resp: 6.02
